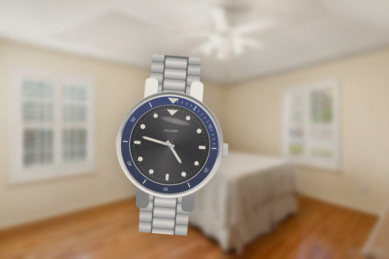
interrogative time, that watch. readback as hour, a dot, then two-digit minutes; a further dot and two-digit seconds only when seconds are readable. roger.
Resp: 4.47
